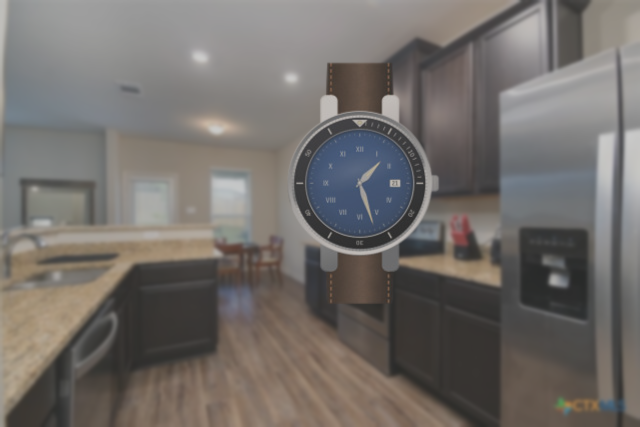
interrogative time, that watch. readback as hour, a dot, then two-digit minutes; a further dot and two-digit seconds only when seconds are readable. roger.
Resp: 1.27
